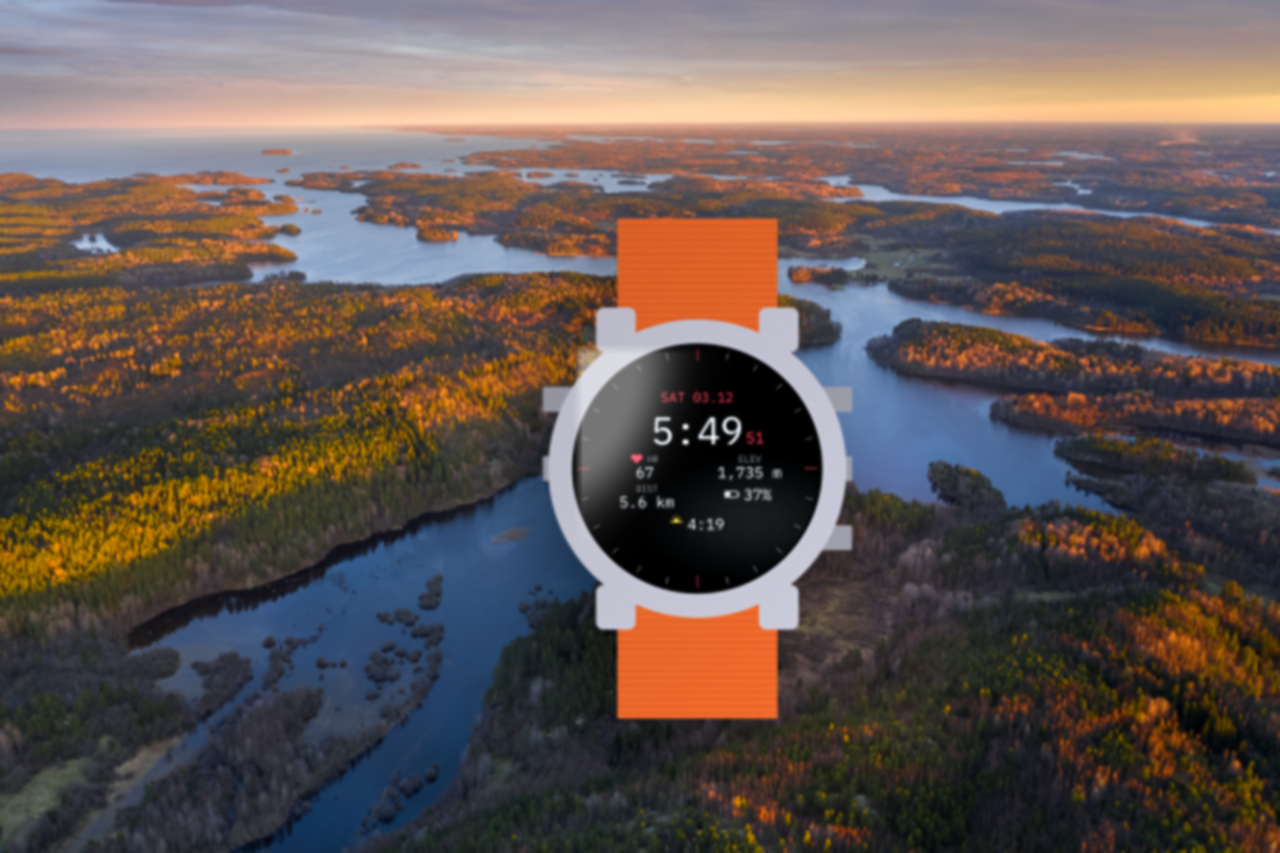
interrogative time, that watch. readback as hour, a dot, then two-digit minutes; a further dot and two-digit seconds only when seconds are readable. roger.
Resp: 5.49
